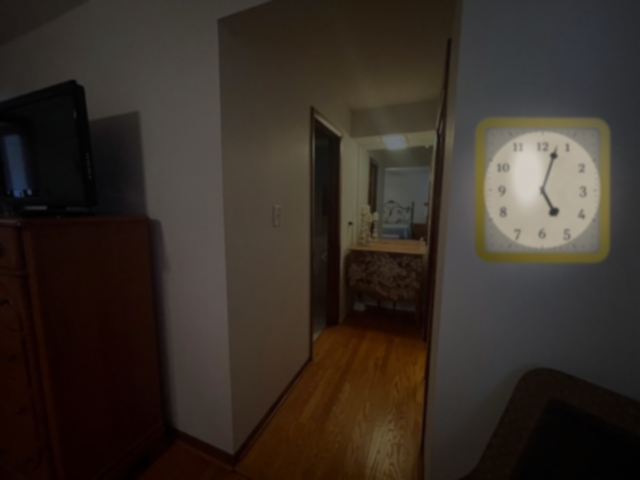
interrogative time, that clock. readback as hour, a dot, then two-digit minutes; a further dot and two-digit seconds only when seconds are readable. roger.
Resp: 5.03
